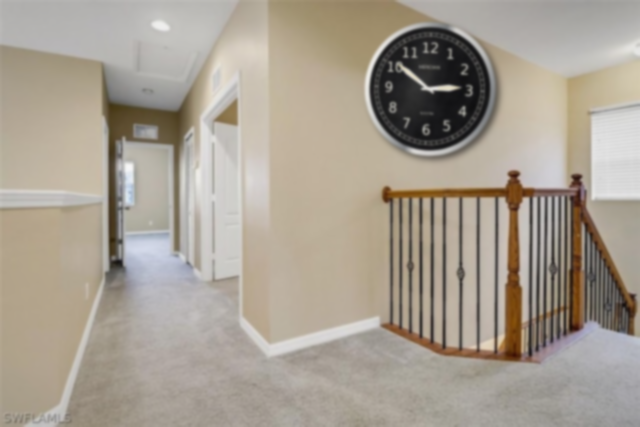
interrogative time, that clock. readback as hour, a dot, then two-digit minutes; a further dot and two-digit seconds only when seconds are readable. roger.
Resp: 2.51
